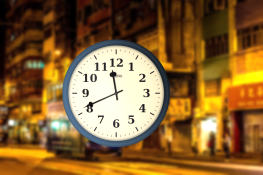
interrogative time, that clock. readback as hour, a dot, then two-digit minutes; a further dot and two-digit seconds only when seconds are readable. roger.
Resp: 11.41
